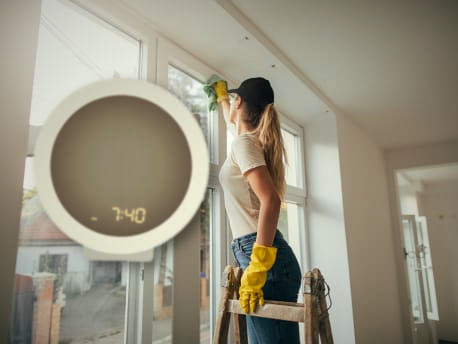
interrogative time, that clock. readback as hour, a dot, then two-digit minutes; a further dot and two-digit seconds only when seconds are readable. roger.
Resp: 7.40
